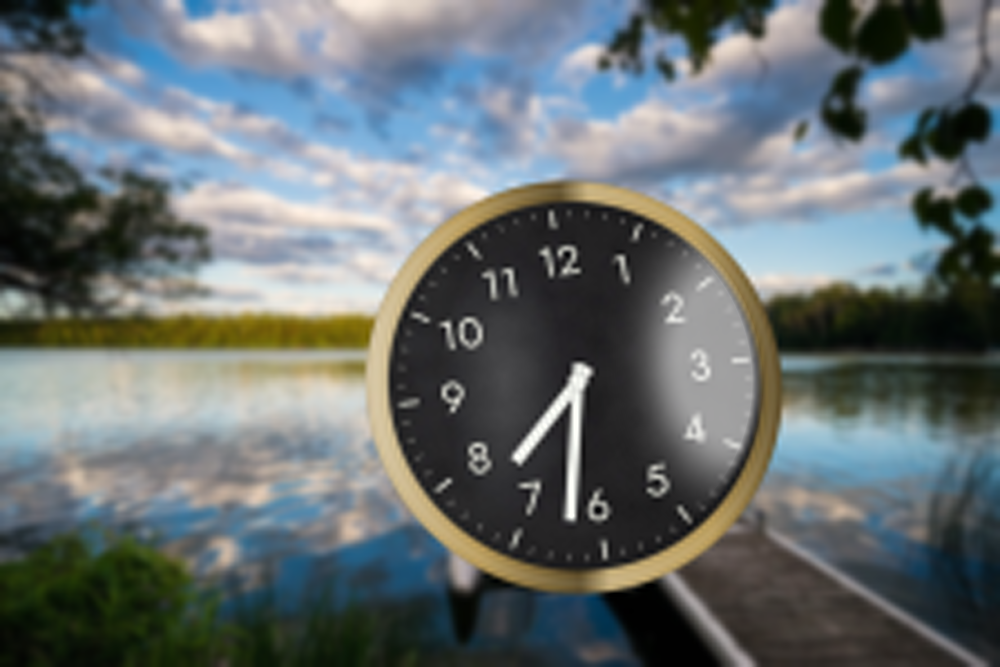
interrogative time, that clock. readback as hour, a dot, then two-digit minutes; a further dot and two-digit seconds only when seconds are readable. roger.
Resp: 7.32
